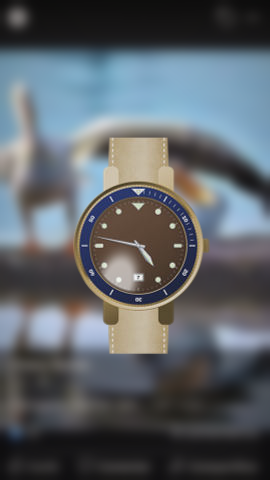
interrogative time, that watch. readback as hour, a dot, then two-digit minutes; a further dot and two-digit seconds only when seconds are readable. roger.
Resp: 4.47
